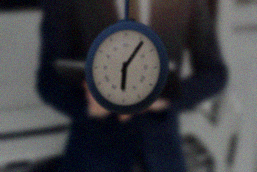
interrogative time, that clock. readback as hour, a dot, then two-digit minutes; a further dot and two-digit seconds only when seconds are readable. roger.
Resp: 6.06
